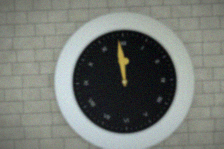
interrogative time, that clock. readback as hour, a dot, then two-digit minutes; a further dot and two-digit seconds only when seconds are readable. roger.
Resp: 11.59
